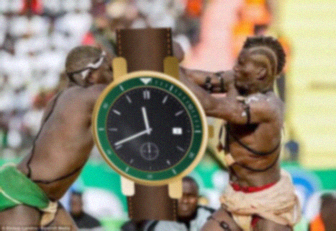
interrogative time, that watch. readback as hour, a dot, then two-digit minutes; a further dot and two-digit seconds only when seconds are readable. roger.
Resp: 11.41
